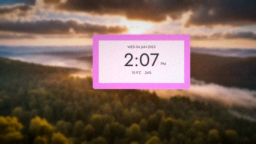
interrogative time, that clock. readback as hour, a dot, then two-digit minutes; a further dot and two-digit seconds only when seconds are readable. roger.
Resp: 2.07
